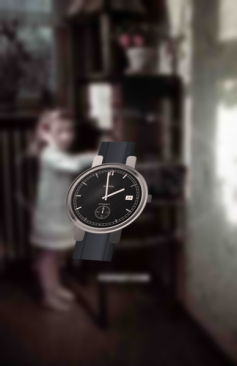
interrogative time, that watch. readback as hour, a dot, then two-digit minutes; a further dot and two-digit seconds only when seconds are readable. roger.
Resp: 1.59
